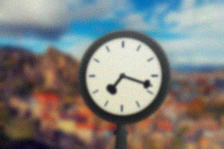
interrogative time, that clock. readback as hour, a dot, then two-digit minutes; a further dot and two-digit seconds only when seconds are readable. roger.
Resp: 7.18
